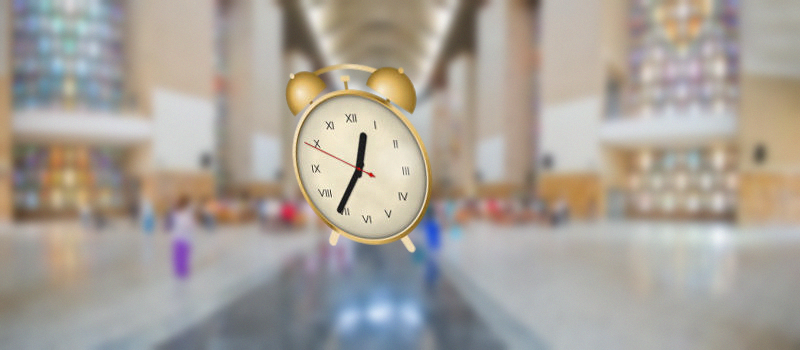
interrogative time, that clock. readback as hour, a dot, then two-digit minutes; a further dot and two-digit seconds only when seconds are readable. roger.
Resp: 12.35.49
